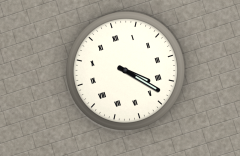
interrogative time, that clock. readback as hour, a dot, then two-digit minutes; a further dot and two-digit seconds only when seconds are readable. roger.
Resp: 4.23
